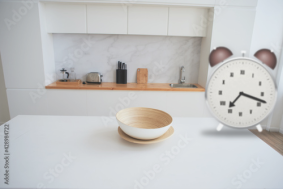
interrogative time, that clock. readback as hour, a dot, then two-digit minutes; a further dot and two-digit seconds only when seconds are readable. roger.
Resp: 7.18
